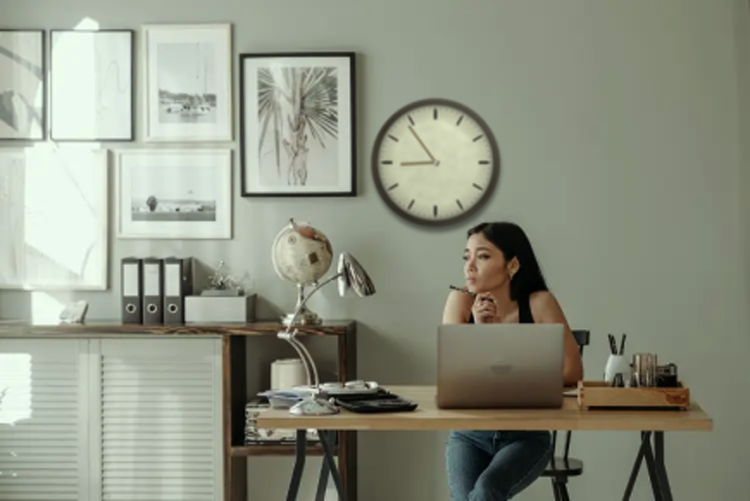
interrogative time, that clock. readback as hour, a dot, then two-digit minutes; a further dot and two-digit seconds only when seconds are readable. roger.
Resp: 8.54
